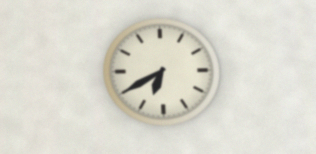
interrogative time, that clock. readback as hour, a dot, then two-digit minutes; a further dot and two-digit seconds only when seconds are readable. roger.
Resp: 6.40
